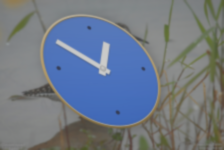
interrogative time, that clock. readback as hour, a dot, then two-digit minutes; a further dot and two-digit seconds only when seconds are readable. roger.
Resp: 12.51
